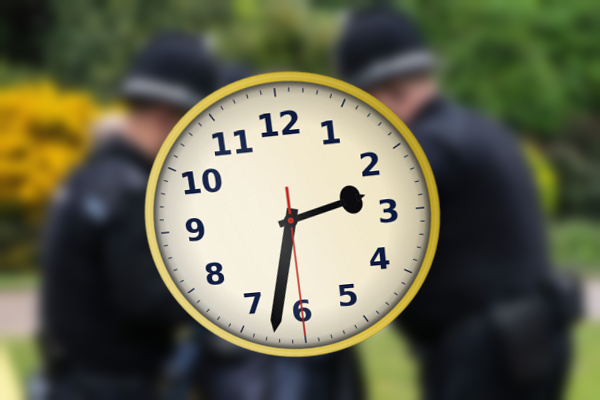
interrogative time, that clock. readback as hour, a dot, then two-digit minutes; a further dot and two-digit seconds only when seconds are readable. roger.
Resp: 2.32.30
